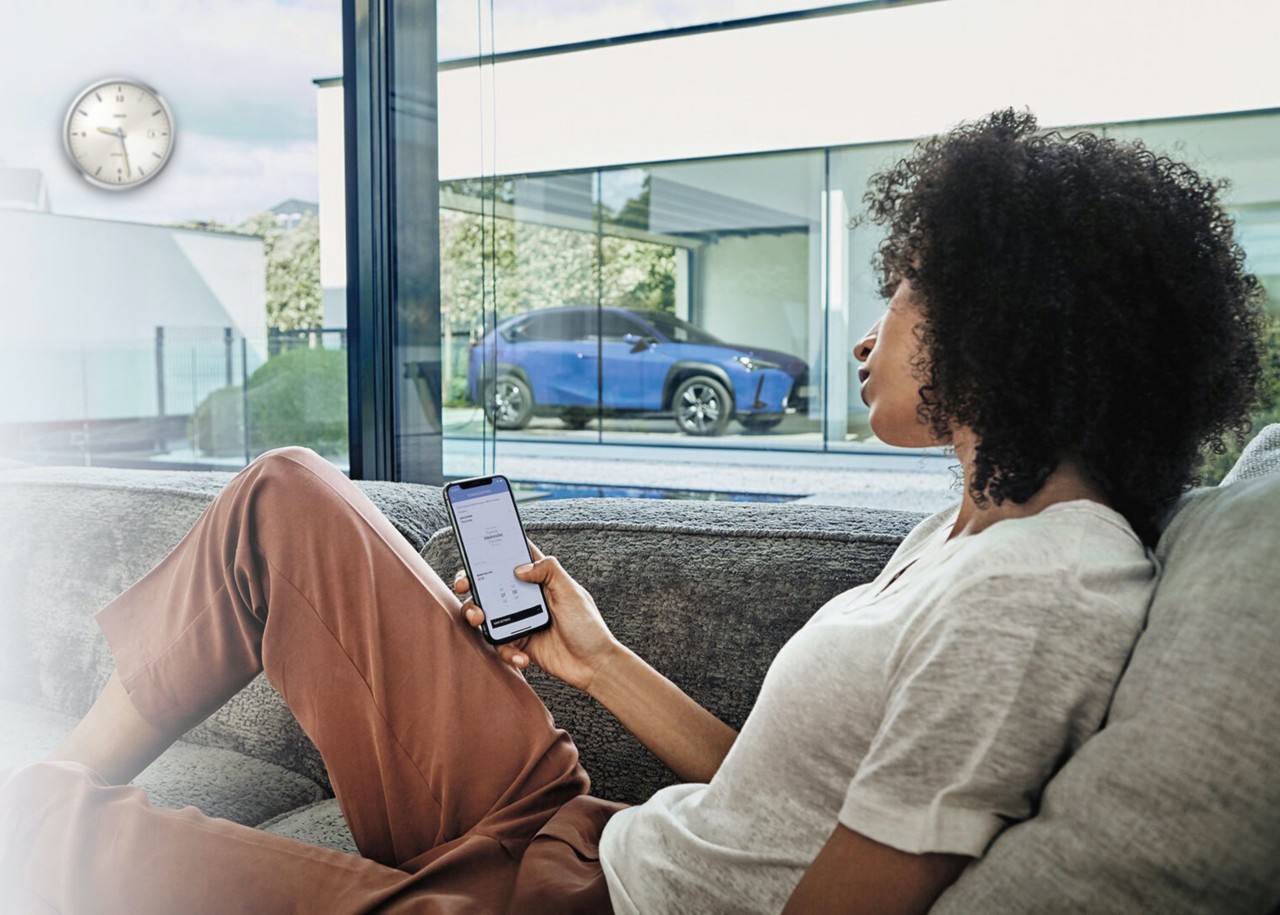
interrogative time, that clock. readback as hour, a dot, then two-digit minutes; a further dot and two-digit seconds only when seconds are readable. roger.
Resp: 9.28
